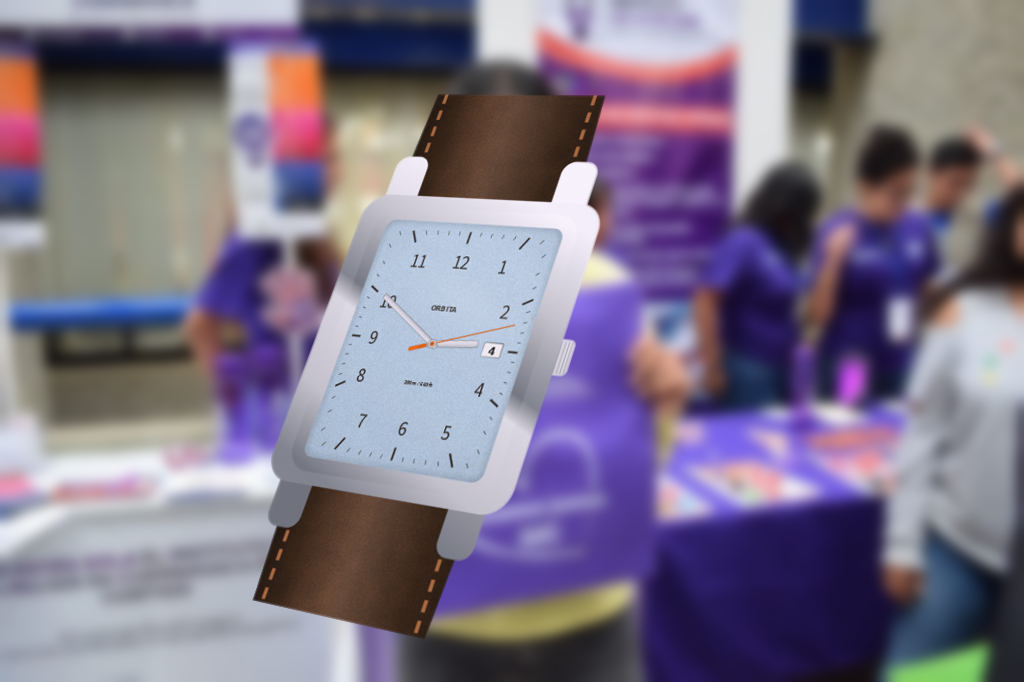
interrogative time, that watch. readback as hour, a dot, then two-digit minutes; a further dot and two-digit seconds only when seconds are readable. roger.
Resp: 2.50.12
